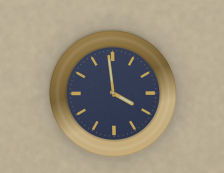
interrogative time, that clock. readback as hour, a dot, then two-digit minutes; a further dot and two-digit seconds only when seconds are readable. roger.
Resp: 3.59
